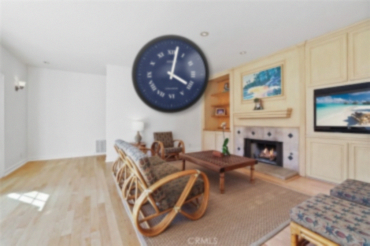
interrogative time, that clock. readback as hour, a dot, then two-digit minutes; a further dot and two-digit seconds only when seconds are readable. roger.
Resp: 4.02
